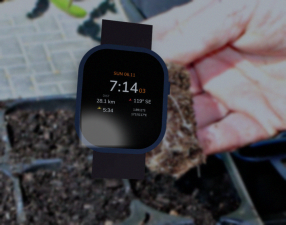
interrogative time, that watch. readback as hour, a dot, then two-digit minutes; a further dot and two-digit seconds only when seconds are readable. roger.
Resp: 7.14
